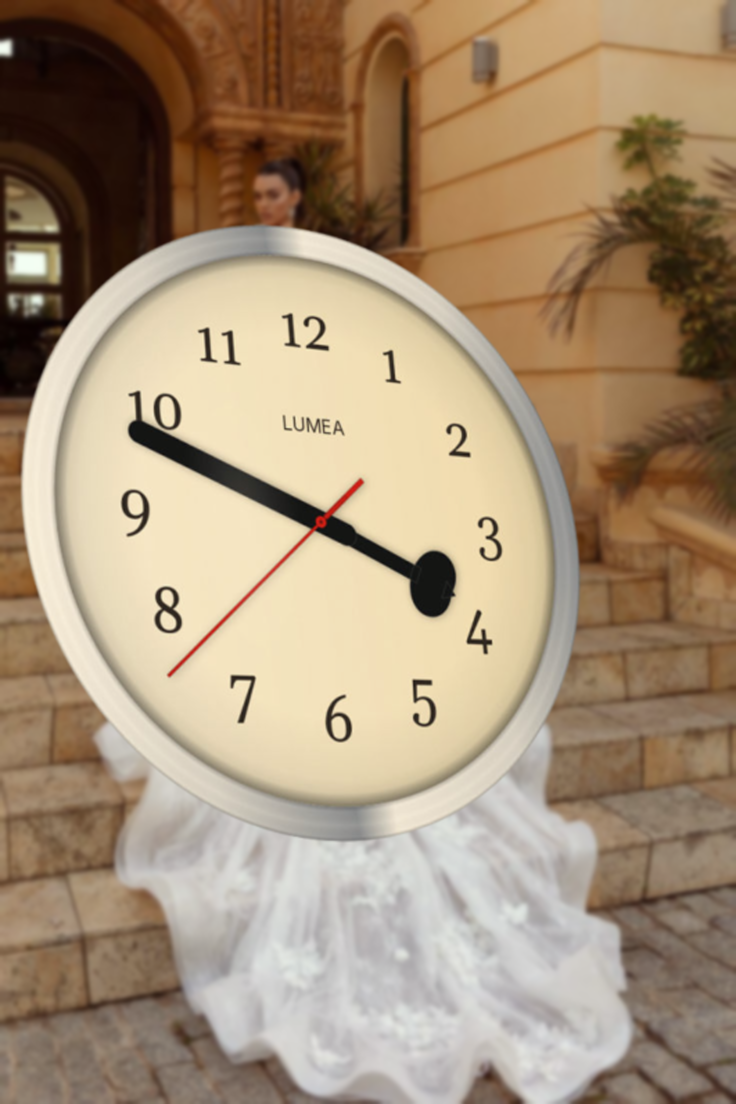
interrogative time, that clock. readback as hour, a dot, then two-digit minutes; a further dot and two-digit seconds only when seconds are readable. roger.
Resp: 3.48.38
